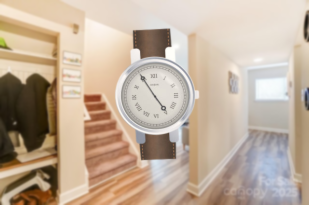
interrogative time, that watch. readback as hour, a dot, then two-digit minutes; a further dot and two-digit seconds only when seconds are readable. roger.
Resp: 4.55
